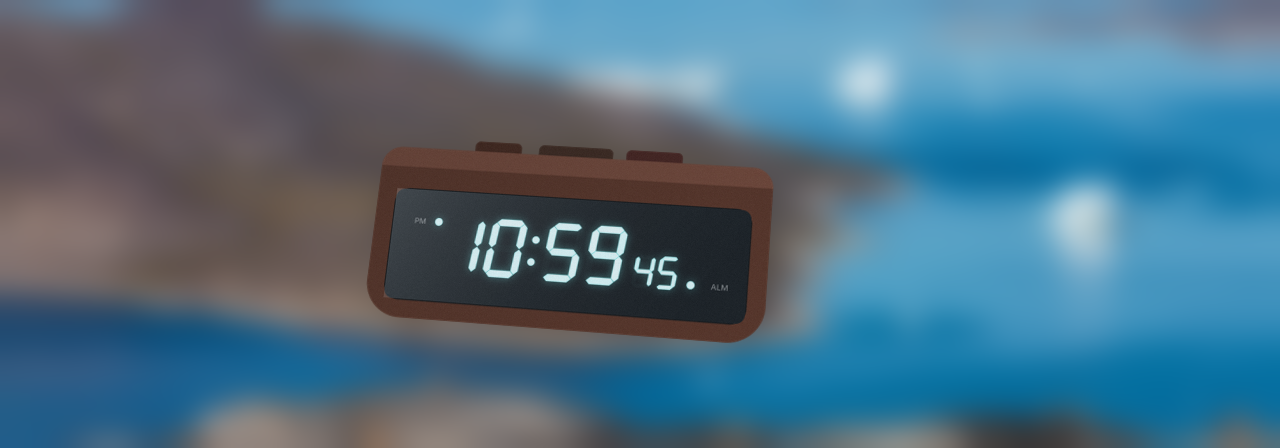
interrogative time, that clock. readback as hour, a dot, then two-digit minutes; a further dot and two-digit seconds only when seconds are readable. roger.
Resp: 10.59.45
